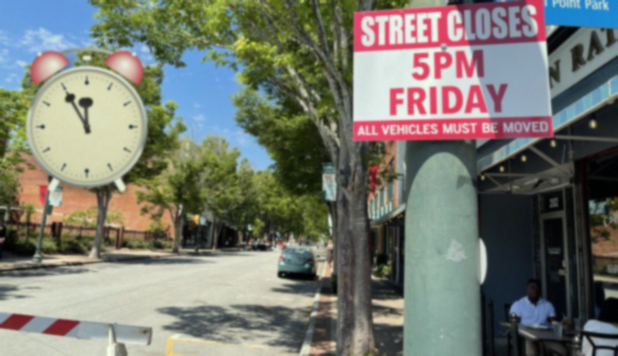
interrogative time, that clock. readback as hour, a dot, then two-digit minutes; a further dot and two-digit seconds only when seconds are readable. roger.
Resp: 11.55
